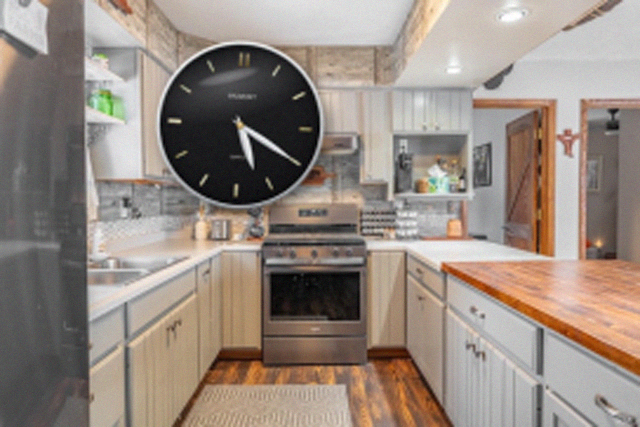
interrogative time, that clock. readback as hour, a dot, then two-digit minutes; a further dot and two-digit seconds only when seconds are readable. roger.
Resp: 5.20
